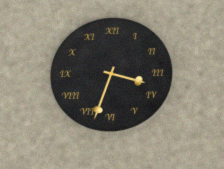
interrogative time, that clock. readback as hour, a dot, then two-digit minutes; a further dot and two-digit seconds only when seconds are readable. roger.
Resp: 3.33
